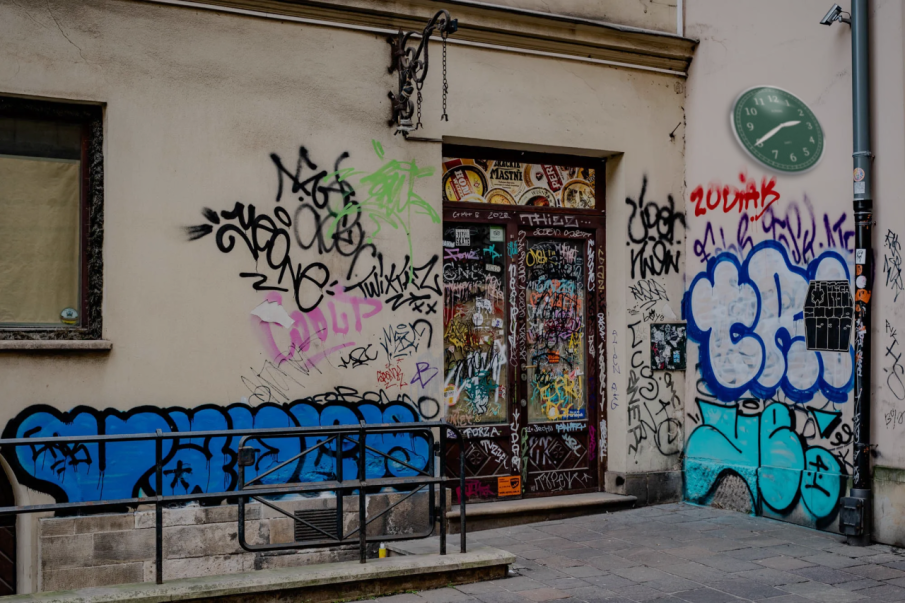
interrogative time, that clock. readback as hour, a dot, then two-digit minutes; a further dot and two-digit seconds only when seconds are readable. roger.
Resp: 2.40
